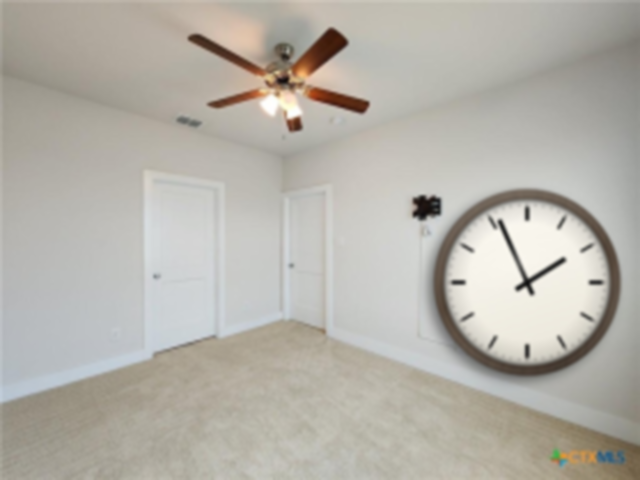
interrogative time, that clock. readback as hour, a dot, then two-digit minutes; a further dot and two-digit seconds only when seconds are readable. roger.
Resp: 1.56
